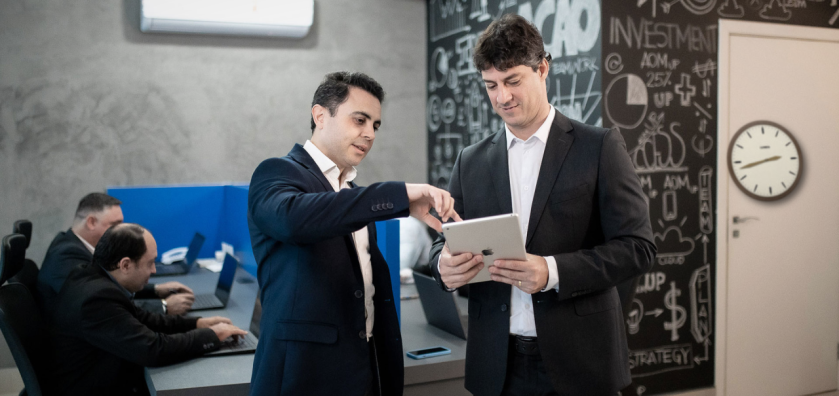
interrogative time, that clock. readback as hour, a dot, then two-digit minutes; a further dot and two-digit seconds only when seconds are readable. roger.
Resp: 2.43
